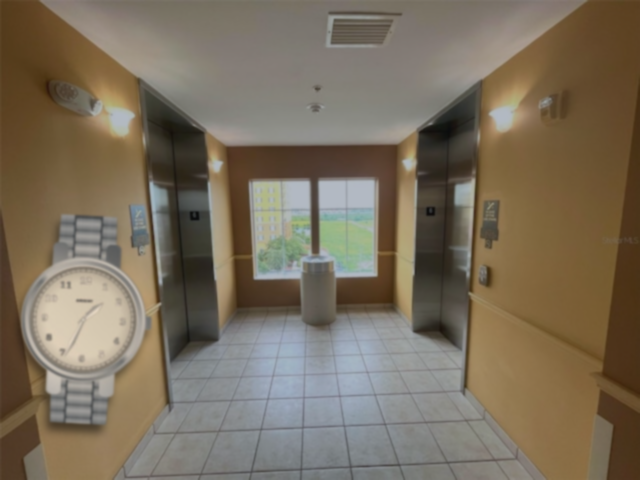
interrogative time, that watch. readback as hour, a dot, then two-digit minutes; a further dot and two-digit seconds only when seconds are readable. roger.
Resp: 1.34
